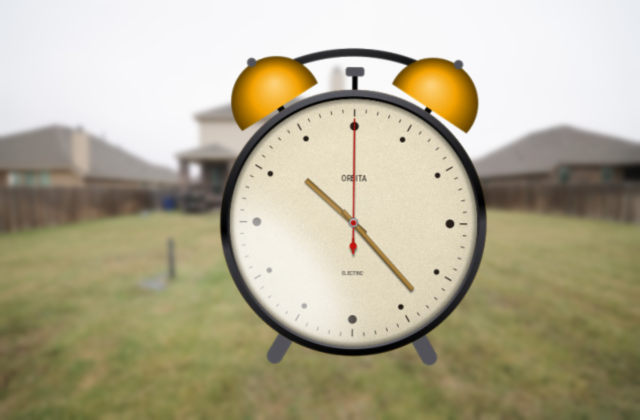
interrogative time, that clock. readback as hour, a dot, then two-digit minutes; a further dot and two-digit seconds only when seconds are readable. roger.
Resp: 10.23.00
